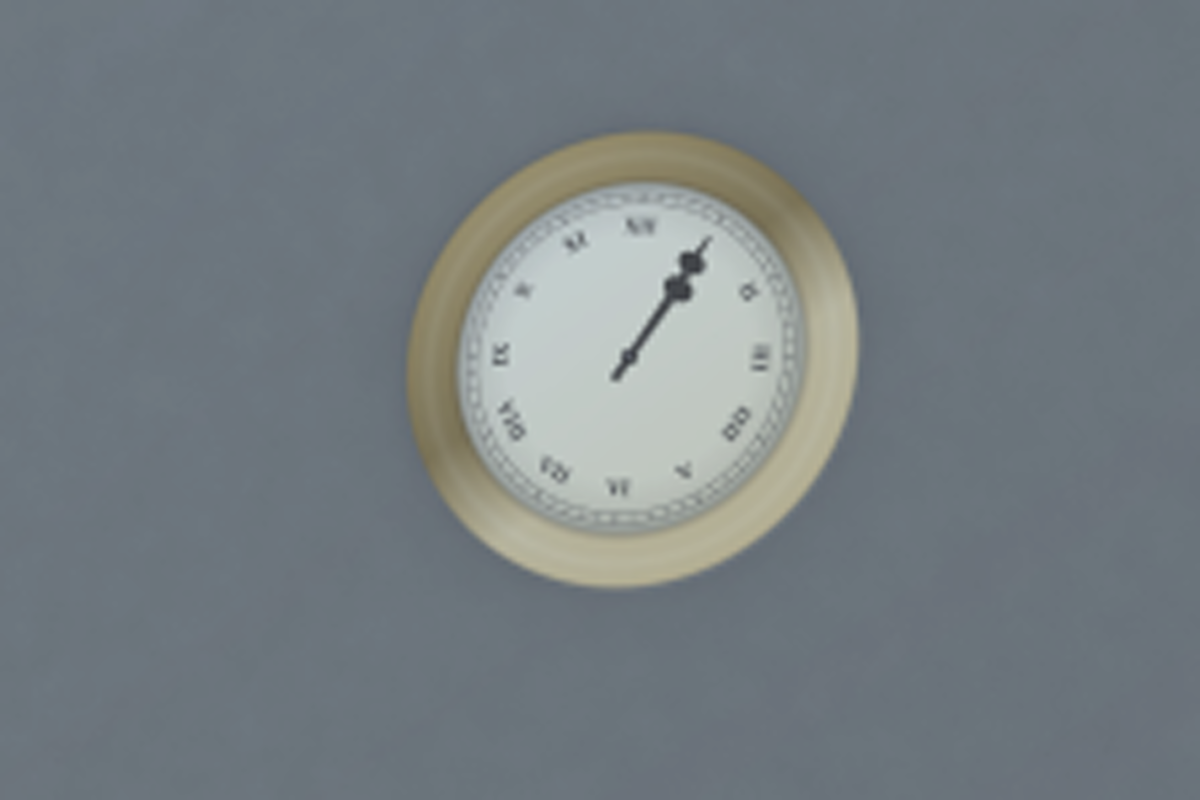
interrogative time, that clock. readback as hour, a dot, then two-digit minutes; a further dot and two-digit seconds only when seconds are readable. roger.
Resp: 1.05
